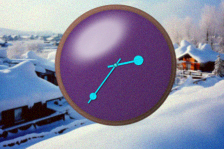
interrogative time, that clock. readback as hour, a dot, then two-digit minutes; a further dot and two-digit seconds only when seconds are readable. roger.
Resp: 2.36
